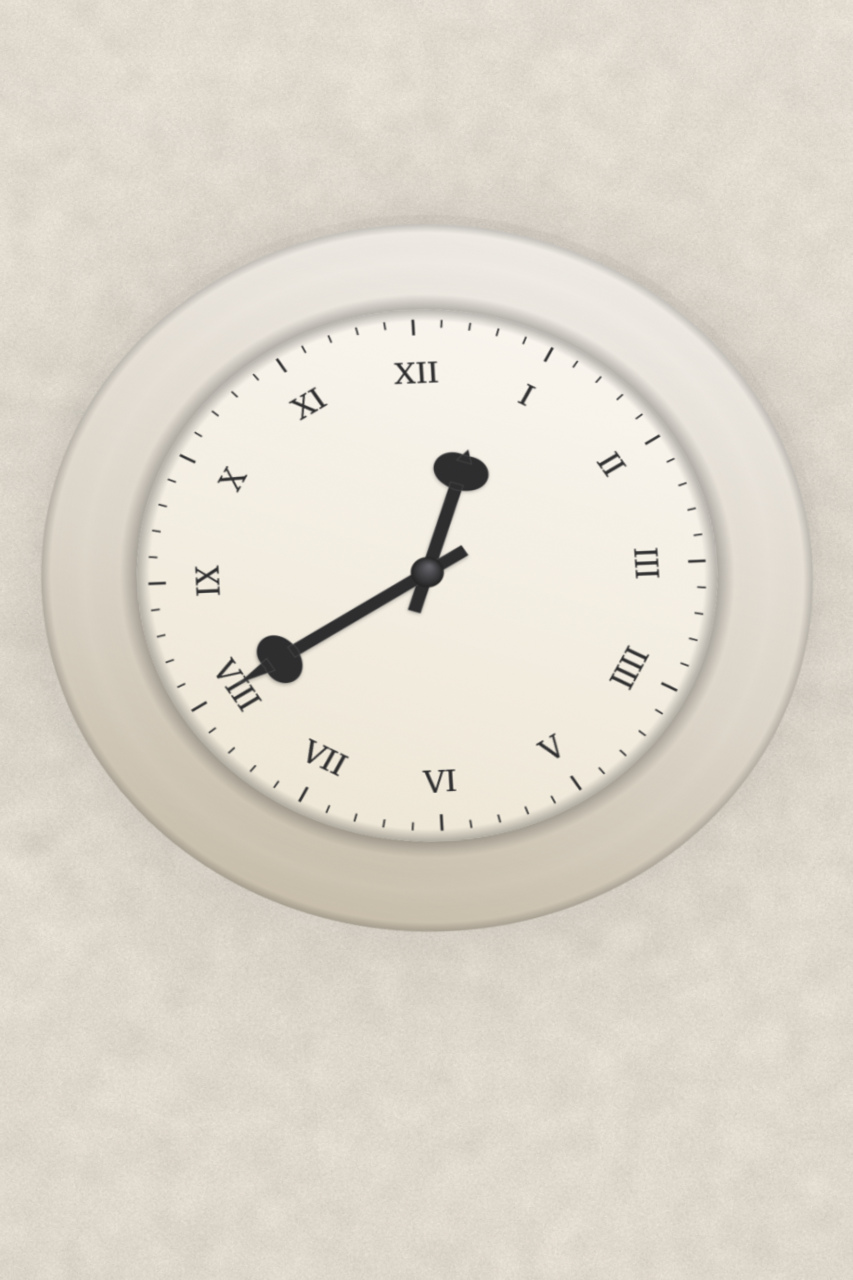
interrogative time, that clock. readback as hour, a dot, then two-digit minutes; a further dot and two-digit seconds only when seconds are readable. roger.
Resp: 12.40
